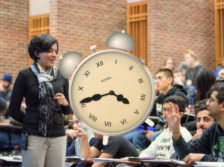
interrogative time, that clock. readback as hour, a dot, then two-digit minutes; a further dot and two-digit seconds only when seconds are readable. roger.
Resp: 4.46
